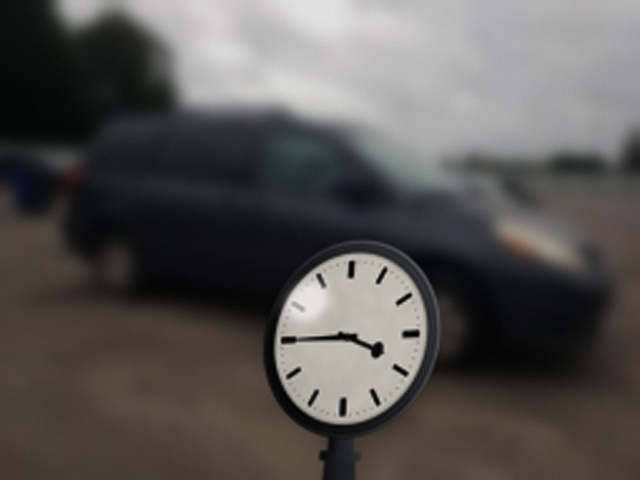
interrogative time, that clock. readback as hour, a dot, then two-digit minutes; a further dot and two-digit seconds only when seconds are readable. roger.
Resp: 3.45
